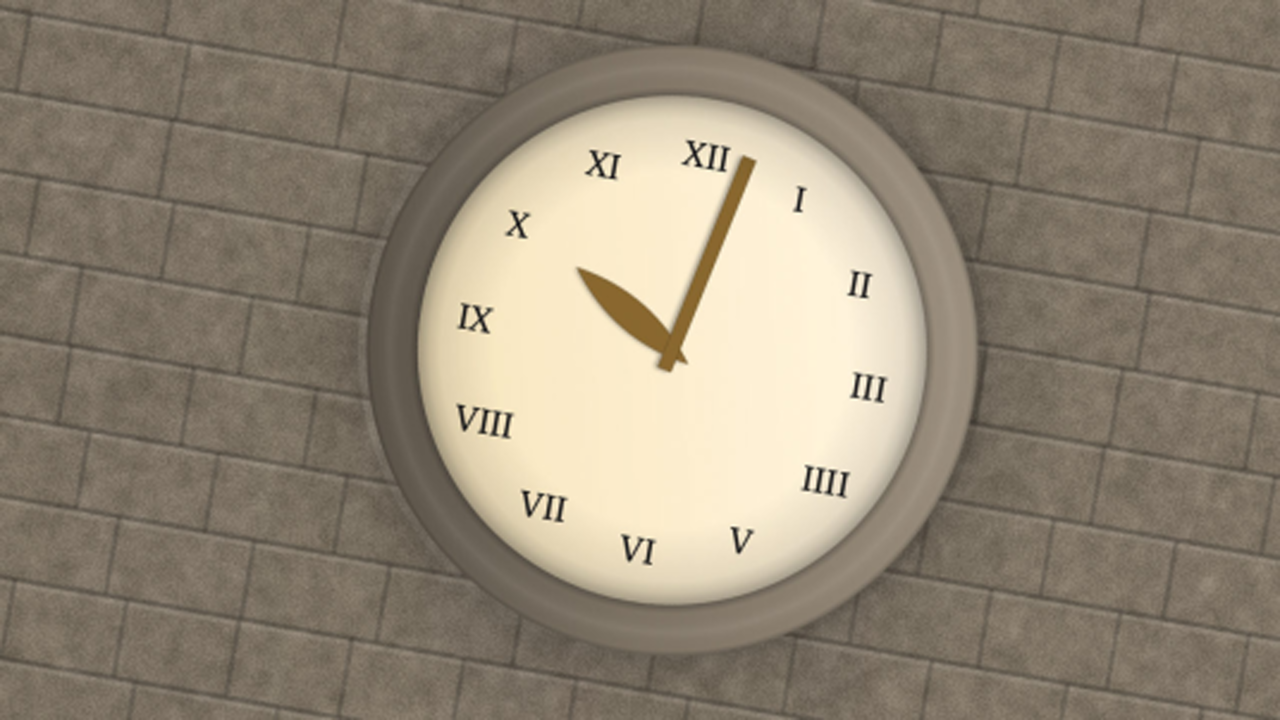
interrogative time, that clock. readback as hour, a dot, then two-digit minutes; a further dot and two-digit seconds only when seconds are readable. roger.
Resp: 10.02
